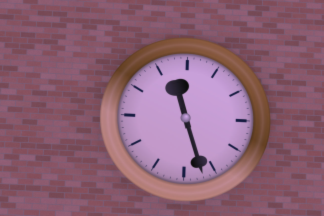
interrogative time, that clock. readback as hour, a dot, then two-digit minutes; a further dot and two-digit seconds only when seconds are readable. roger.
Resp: 11.27
